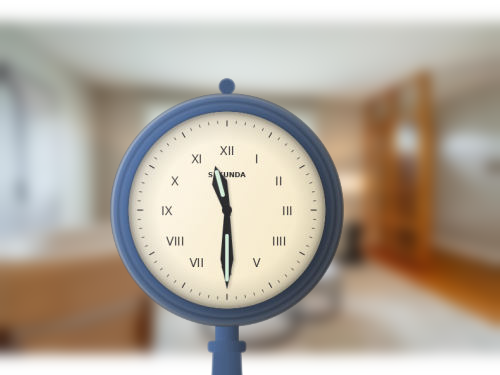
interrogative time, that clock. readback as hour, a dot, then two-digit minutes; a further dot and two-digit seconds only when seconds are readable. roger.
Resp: 11.30
